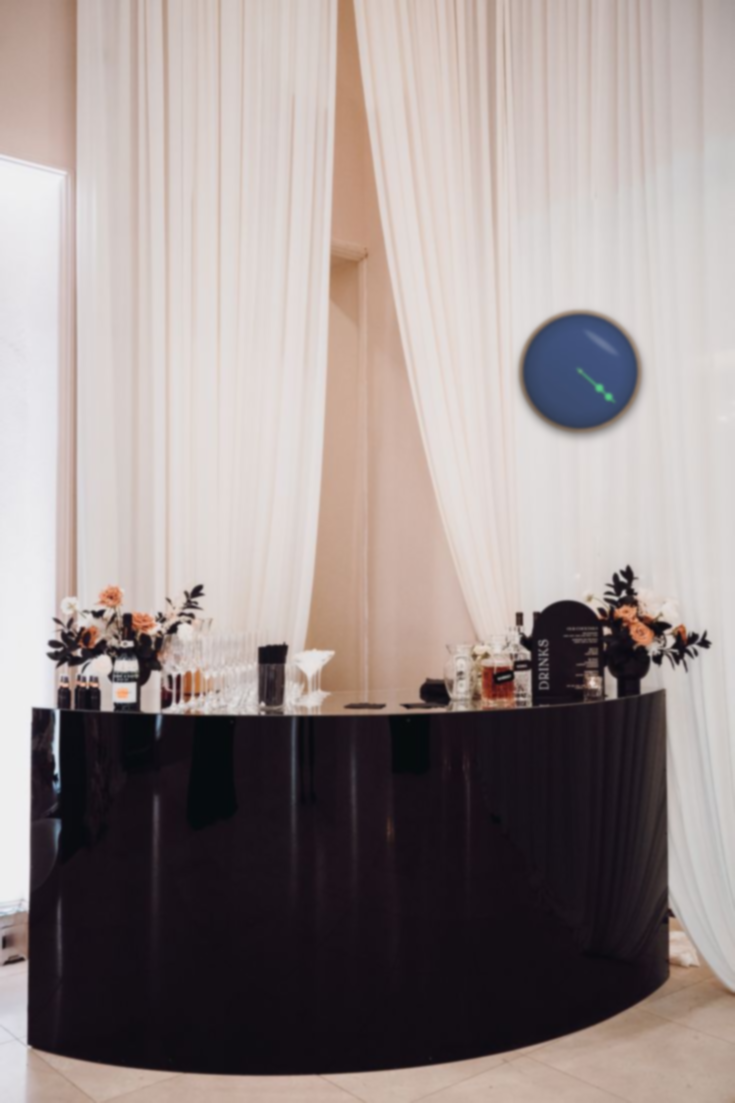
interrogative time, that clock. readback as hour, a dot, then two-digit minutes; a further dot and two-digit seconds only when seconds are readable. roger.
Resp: 4.22
